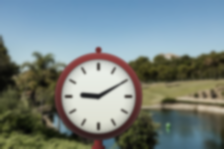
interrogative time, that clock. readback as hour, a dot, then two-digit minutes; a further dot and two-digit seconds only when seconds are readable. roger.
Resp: 9.10
